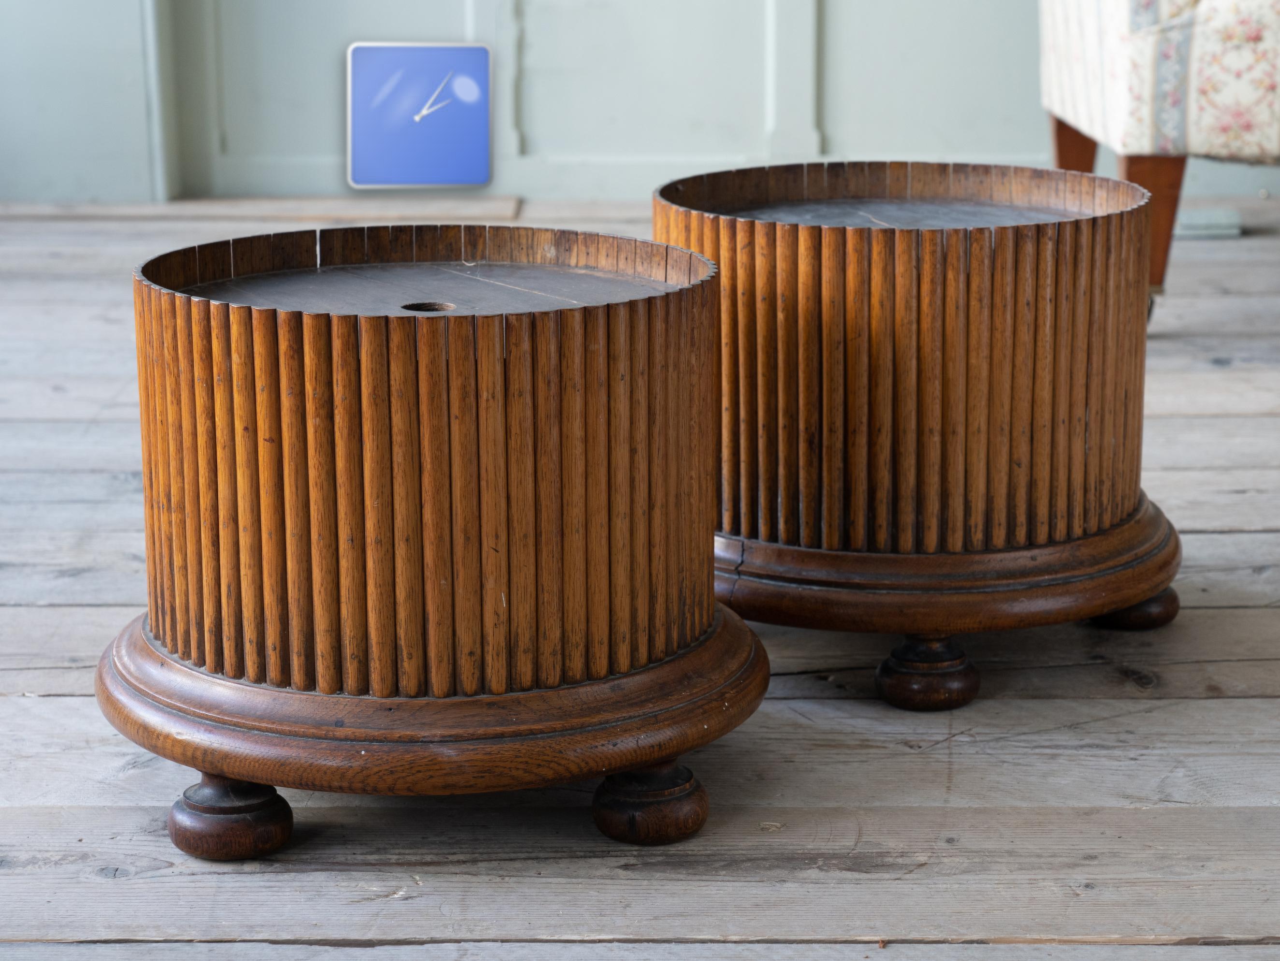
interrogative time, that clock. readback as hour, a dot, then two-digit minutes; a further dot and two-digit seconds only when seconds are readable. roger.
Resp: 2.06
